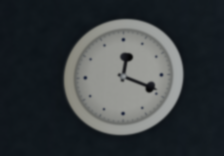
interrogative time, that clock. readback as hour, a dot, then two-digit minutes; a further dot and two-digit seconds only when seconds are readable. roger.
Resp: 12.19
